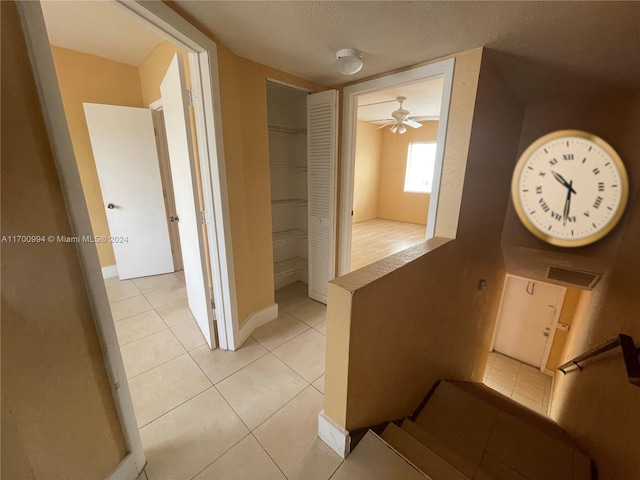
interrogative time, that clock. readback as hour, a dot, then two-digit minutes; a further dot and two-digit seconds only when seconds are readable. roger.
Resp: 10.32
